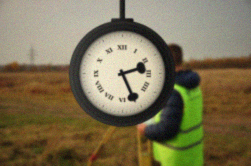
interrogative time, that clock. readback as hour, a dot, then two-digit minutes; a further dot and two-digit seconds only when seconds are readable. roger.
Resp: 2.26
